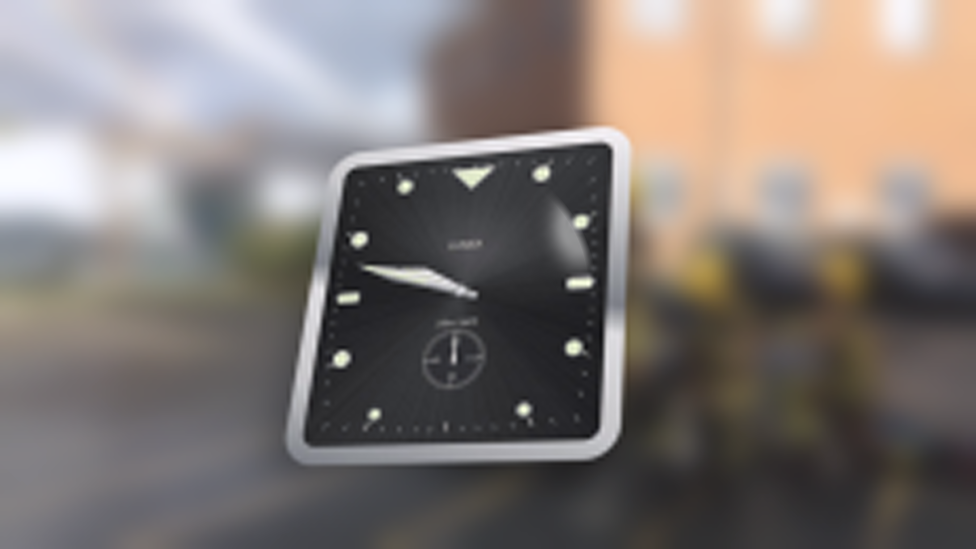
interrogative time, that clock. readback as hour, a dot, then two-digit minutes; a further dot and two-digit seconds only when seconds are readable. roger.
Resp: 9.48
